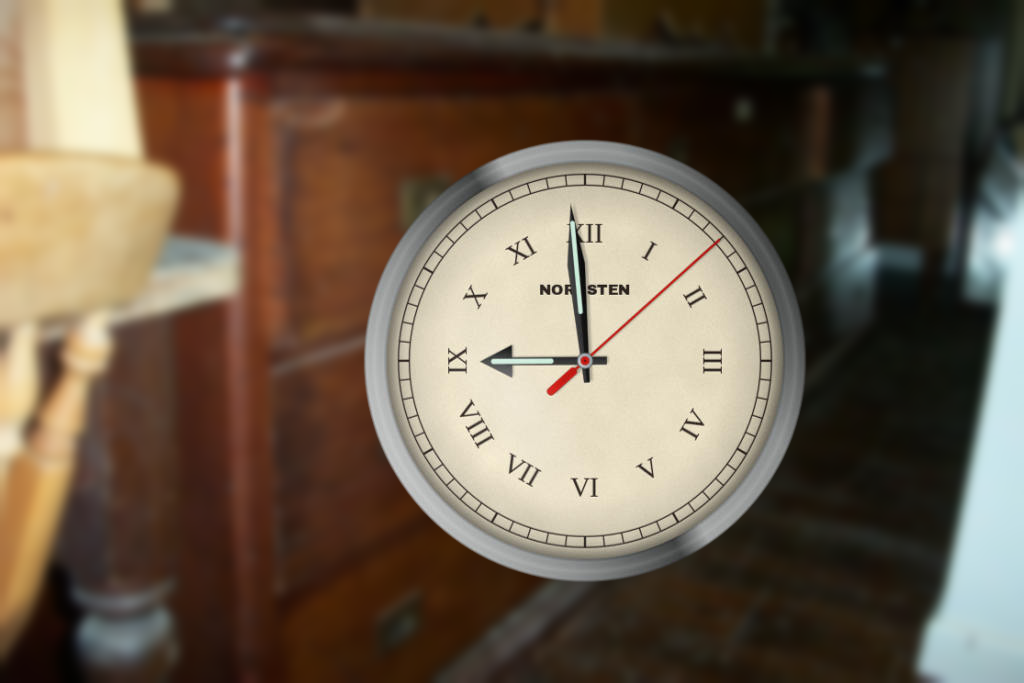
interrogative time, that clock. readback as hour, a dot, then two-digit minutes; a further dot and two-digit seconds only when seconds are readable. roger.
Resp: 8.59.08
